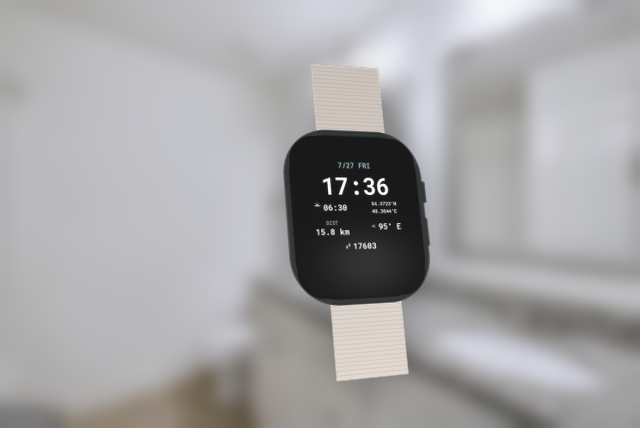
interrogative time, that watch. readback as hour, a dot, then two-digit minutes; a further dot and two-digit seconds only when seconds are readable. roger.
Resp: 17.36
